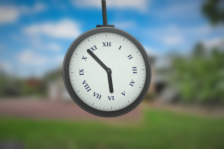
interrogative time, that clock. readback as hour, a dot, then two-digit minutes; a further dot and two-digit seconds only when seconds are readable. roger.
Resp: 5.53
